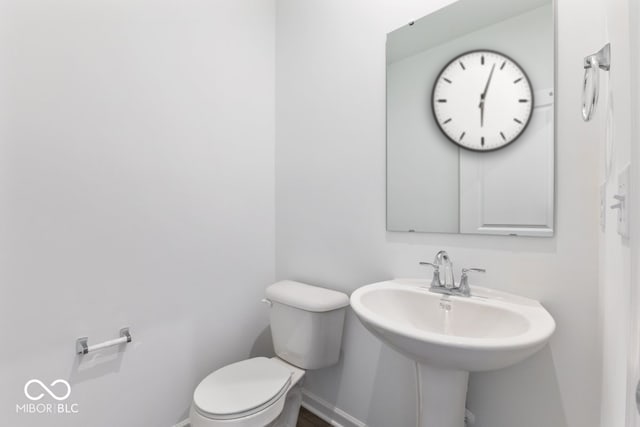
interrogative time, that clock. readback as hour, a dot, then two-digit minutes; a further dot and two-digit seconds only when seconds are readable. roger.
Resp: 6.03
